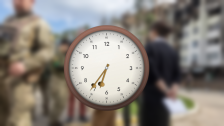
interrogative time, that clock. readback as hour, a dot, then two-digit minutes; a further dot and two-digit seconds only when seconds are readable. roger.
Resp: 6.36
